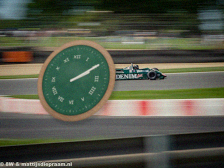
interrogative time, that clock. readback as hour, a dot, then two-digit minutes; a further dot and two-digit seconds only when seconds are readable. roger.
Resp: 2.10
